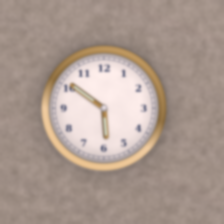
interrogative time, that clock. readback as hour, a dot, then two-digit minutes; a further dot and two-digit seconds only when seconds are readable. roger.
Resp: 5.51
